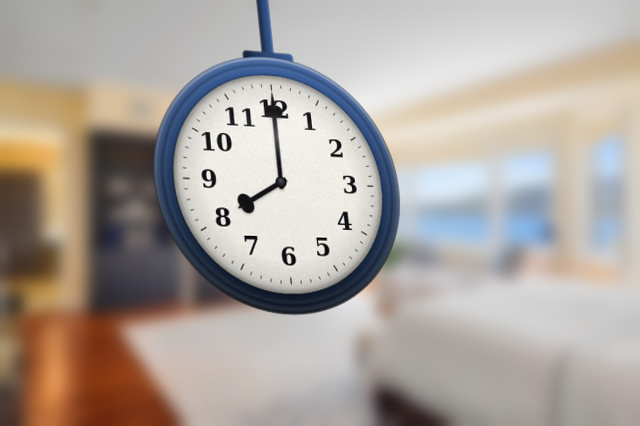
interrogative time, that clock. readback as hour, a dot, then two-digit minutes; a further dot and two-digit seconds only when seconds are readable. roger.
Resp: 8.00
